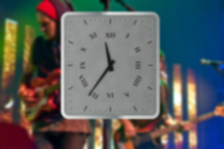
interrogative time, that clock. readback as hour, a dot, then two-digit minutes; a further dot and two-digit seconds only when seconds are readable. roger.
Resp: 11.36
